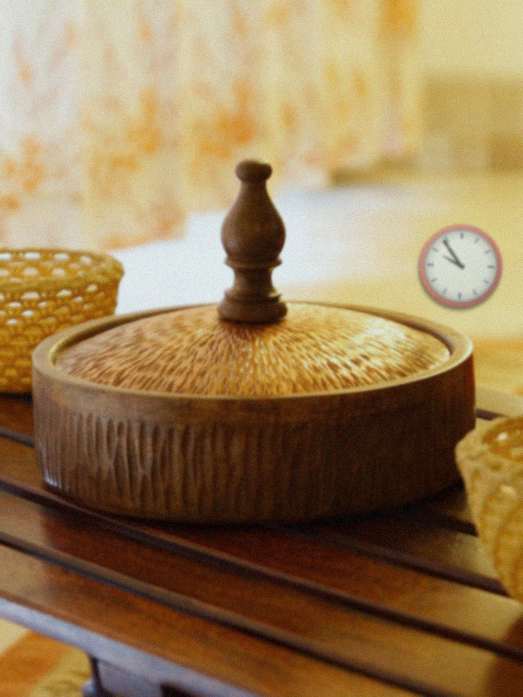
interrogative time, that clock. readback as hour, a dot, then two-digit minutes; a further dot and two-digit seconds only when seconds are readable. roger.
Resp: 9.54
